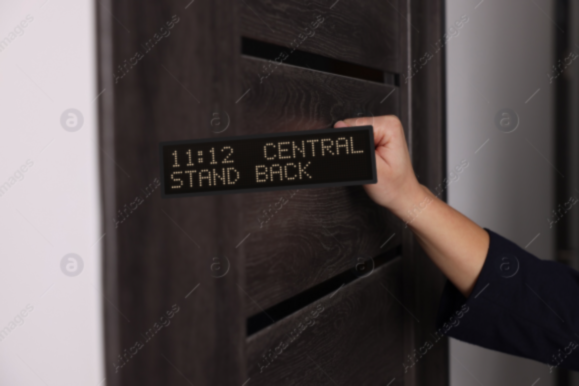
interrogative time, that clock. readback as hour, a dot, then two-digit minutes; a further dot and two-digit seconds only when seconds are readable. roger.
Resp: 11.12
